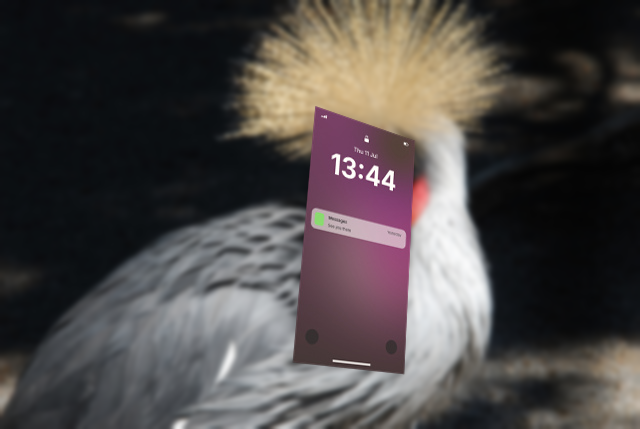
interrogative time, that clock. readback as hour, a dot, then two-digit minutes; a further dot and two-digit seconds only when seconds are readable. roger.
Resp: 13.44
